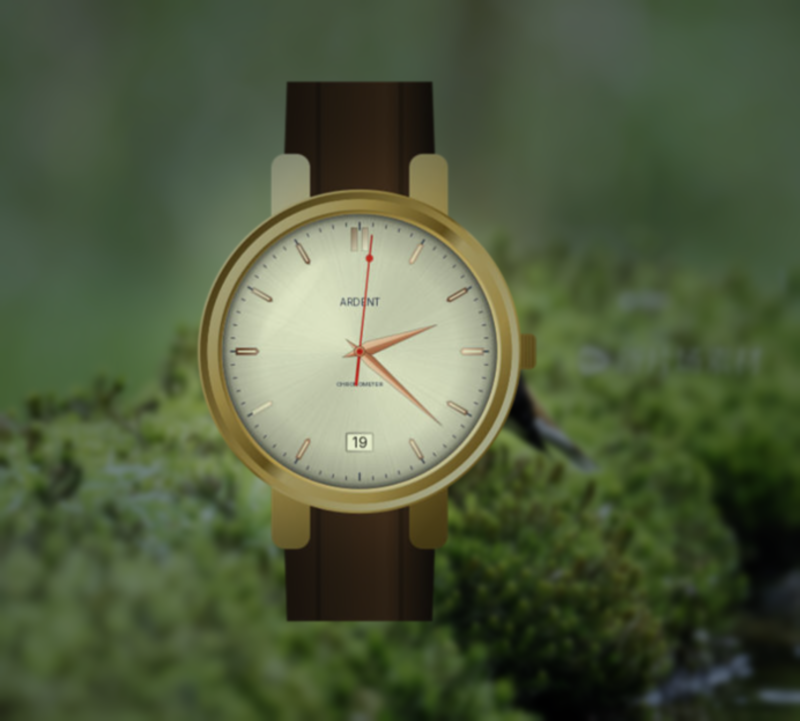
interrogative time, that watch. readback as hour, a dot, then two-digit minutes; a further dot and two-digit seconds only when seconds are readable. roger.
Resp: 2.22.01
